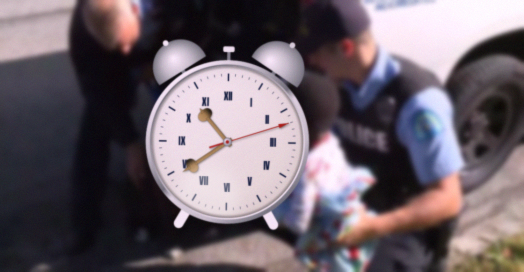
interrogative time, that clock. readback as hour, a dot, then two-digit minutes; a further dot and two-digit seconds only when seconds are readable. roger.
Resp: 10.39.12
